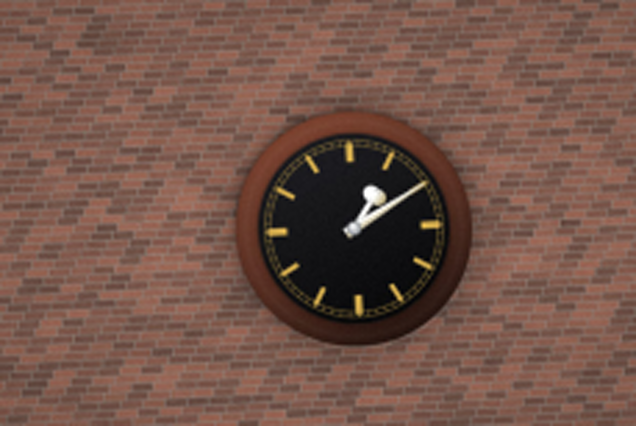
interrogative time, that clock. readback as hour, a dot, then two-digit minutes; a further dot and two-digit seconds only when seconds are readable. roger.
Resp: 1.10
